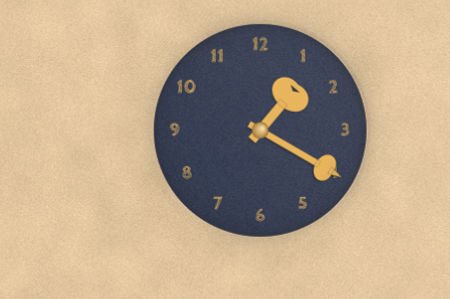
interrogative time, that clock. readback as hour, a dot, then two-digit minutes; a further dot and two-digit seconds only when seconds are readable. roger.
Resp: 1.20
